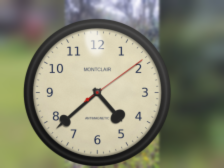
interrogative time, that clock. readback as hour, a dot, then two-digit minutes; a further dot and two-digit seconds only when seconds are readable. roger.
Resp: 4.38.09
